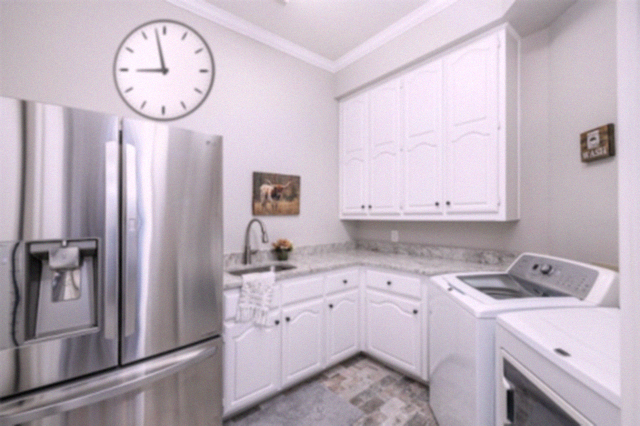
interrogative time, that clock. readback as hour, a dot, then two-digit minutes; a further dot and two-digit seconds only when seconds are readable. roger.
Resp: 8.58
